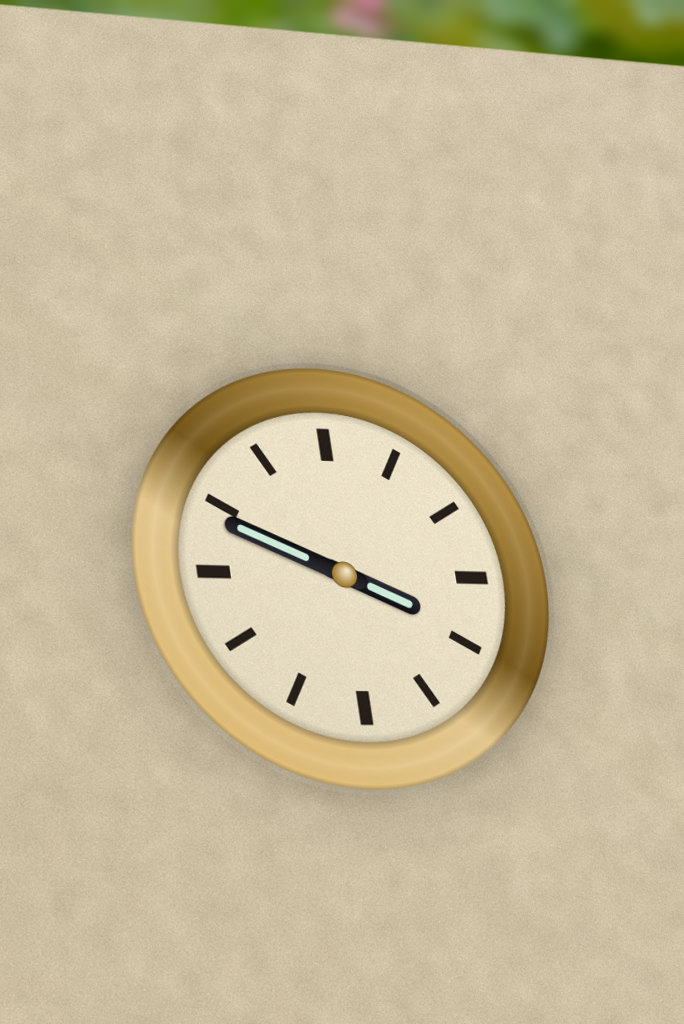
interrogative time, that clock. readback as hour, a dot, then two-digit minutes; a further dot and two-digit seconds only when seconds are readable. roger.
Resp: 3.49
